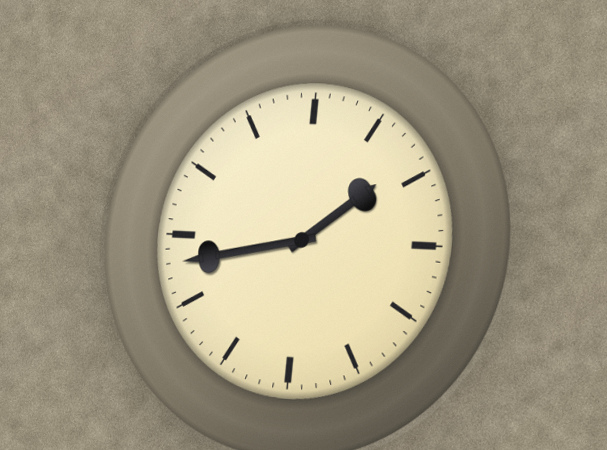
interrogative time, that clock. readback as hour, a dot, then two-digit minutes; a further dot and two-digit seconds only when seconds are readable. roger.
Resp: 1.43
